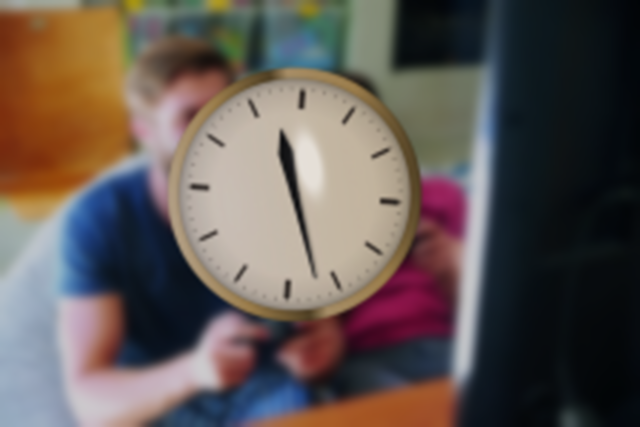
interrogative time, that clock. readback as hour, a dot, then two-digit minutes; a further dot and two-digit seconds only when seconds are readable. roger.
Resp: 11.27
